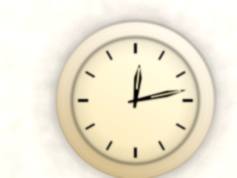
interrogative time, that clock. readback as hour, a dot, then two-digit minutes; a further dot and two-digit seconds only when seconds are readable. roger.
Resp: 12.13
